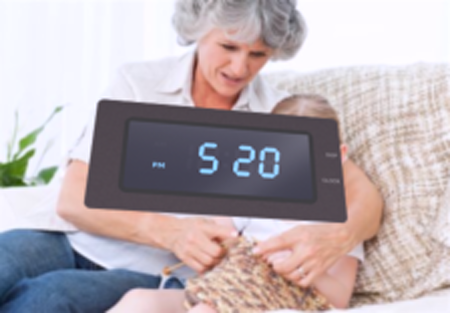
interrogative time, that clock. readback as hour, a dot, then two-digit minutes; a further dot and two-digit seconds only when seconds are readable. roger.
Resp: 5.20
